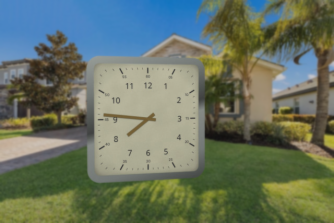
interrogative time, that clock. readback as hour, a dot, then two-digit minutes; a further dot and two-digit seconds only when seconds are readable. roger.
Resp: 7.46
